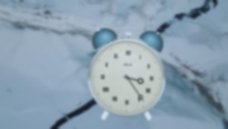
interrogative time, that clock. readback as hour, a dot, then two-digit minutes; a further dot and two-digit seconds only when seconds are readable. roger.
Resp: 3.24
